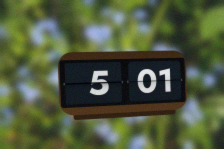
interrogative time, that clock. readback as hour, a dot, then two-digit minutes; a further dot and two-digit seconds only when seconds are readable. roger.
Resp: 5.01
